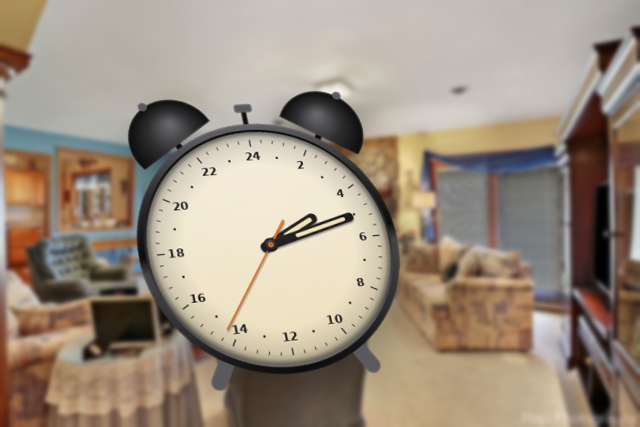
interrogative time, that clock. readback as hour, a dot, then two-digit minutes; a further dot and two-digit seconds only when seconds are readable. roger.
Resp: 4.12.36
